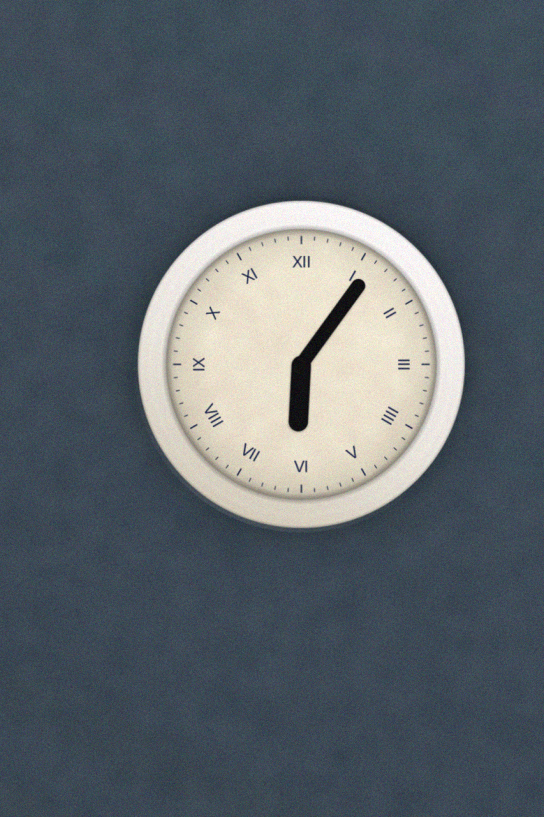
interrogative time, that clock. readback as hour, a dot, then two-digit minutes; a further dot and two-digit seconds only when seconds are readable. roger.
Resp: 6.06
